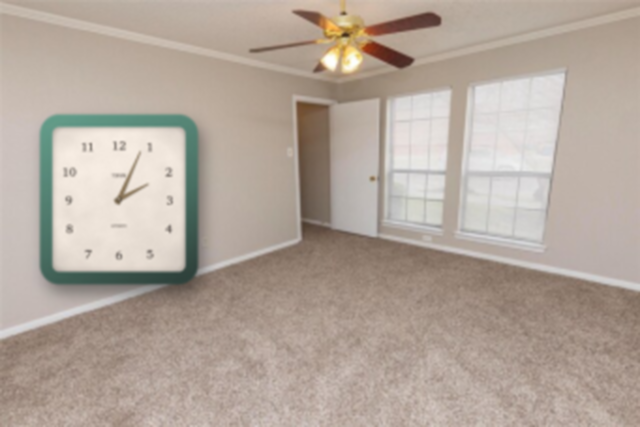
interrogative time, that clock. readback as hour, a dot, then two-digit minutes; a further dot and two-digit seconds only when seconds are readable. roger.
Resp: 2.04
